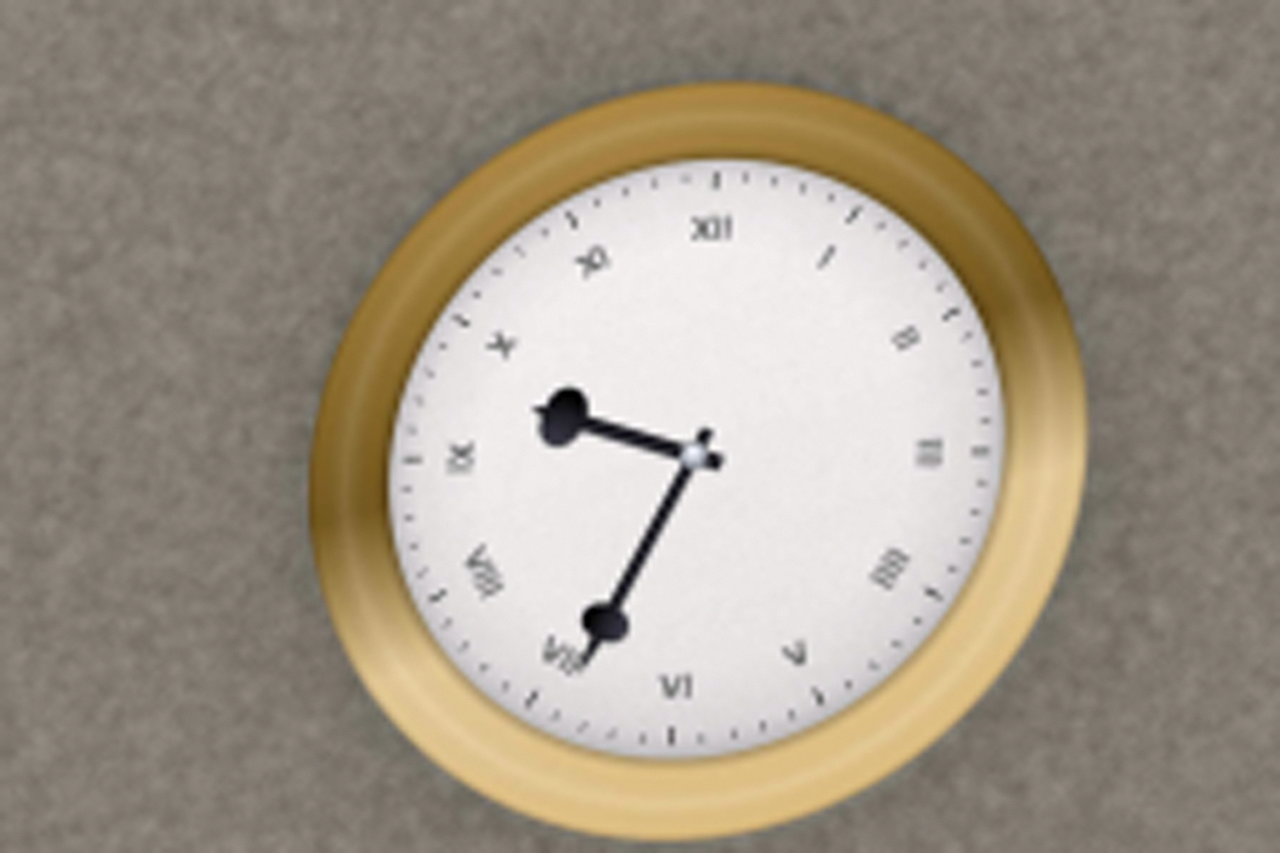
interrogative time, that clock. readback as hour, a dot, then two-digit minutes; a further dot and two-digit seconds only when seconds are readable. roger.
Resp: 9.34
